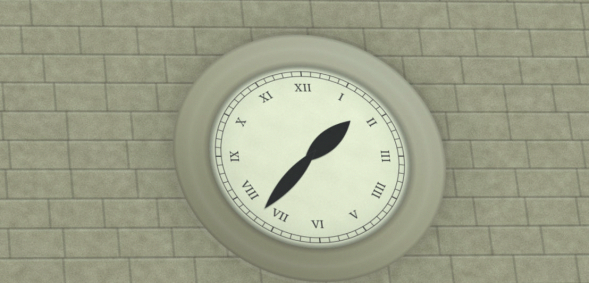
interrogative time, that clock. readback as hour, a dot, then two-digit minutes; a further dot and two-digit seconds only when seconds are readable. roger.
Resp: 1.37
